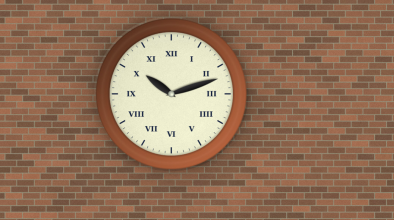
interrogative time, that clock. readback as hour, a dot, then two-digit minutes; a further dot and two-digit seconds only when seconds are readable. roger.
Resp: 10.12
